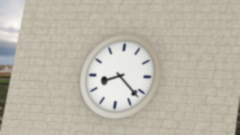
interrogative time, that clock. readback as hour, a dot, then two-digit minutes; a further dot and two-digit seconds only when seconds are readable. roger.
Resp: 8.22
